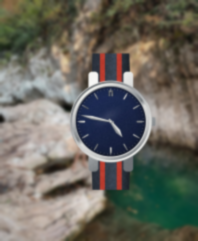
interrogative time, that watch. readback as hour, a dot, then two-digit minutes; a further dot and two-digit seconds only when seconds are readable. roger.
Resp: 4.47
